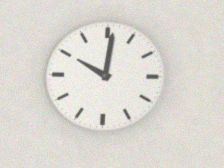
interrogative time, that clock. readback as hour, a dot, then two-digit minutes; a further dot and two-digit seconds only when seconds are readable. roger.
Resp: 10.01
